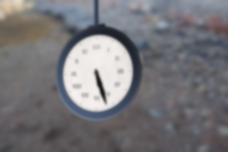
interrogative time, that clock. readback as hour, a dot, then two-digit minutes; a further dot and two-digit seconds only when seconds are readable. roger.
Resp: 5.27
